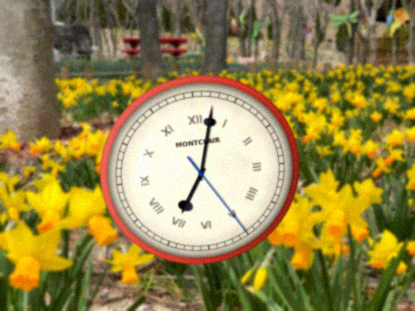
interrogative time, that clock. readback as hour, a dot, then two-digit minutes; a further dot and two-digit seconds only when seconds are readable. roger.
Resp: 7.02.25
